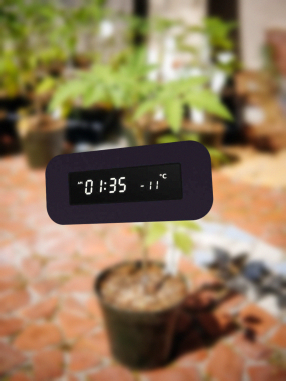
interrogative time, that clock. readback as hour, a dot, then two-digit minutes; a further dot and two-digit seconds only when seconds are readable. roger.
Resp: 1.35
